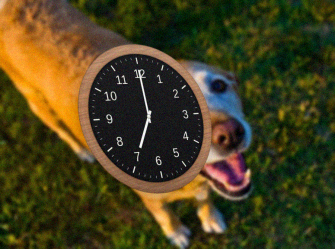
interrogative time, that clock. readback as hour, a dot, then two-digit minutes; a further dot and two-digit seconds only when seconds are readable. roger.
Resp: 7.00
